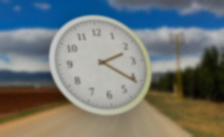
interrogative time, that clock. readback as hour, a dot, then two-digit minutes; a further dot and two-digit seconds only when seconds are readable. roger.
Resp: 2.21
